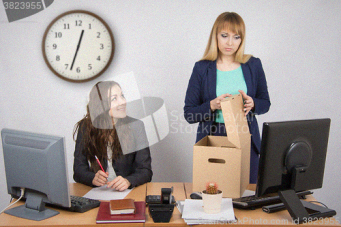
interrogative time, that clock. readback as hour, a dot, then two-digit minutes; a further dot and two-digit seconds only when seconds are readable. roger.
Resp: 12.33
